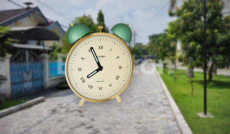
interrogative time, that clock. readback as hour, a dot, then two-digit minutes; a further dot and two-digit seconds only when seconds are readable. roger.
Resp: 7.56
